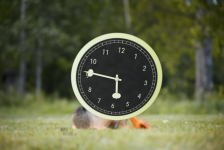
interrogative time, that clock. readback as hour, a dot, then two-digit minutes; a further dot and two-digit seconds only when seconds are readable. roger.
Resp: 5.46
